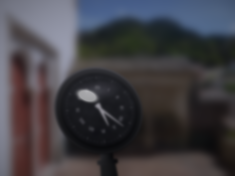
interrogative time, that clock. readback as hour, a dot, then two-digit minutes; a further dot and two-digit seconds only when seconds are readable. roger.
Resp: 5.22
